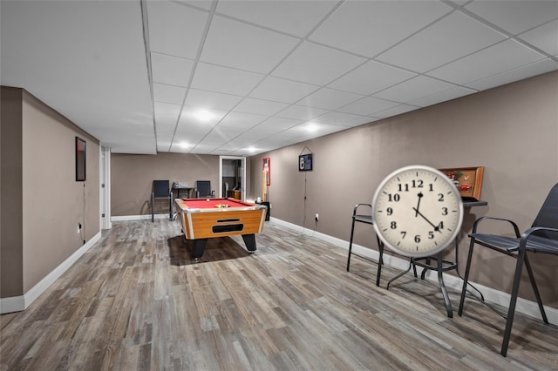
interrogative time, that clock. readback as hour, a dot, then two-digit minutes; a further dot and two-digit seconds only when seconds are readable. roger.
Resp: 12.22
